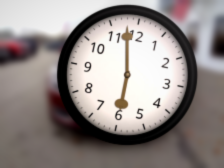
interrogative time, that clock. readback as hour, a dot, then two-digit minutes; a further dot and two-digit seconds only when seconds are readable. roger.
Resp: 5.58
